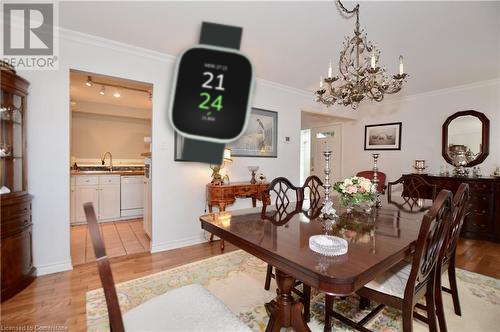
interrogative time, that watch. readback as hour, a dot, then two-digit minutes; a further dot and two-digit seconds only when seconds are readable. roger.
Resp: 21.24
